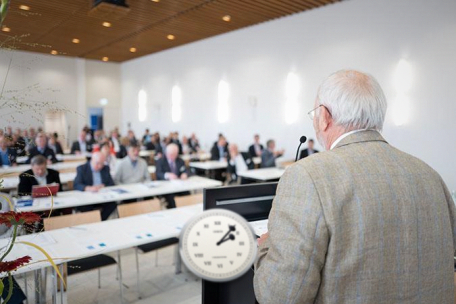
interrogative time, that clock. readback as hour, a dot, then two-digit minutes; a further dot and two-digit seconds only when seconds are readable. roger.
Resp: 2.07
